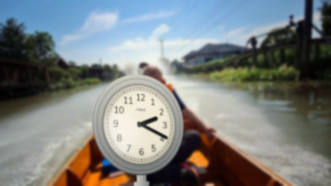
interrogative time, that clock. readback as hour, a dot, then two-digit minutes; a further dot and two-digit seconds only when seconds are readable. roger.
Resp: 2.19
